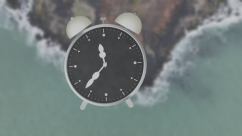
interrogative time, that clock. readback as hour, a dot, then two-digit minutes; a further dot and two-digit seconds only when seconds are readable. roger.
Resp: 11.37
